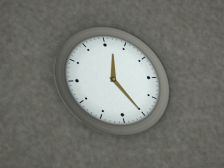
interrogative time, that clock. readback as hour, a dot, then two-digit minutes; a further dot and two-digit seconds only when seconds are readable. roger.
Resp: 12.25
